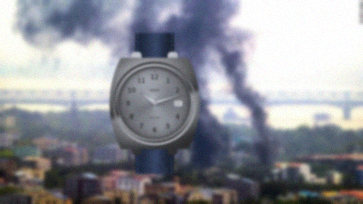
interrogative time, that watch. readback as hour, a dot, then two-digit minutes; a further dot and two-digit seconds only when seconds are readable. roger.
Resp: 10.12
